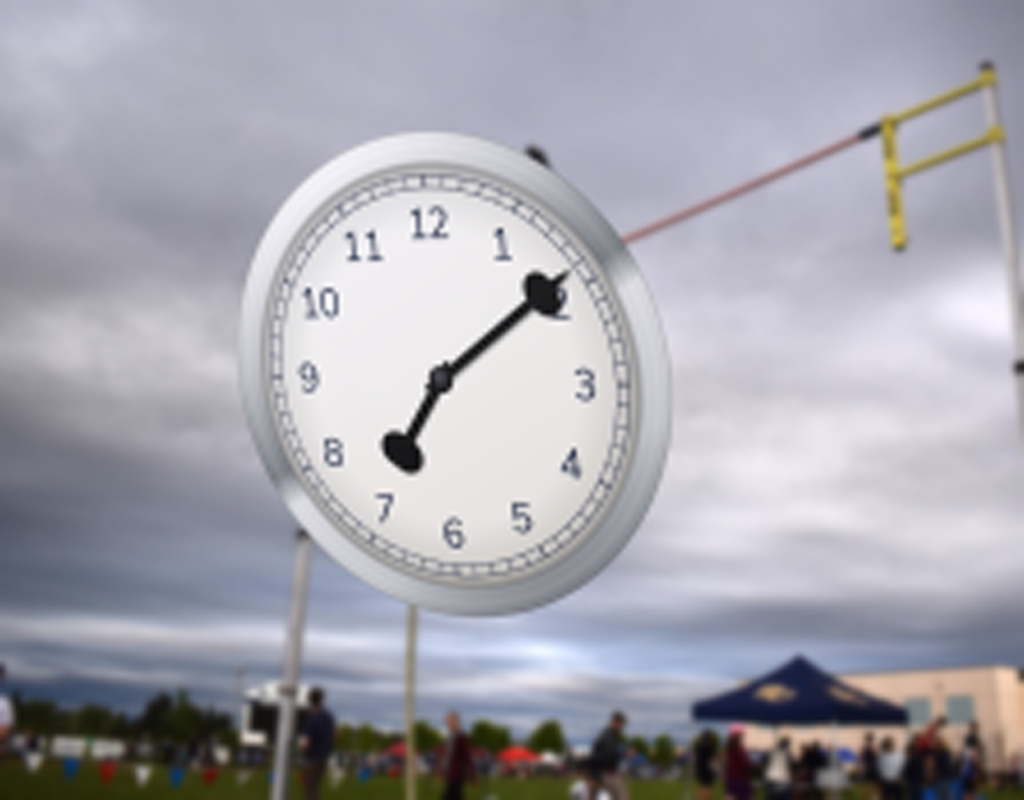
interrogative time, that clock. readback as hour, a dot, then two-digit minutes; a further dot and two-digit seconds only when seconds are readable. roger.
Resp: 7.09
